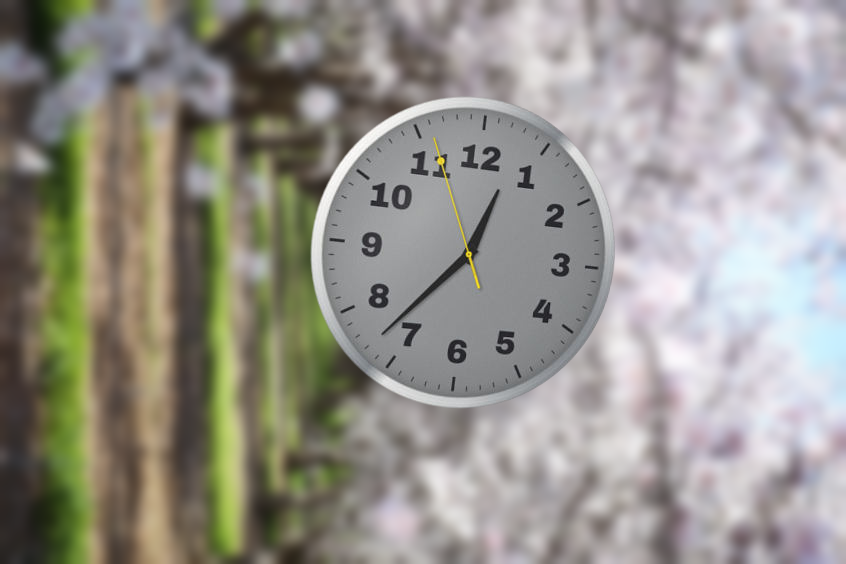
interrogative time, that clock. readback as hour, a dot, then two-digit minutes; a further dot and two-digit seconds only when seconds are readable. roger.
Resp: 12.36.56
